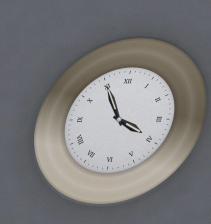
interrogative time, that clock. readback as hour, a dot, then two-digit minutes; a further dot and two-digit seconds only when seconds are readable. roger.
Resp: 3.55
